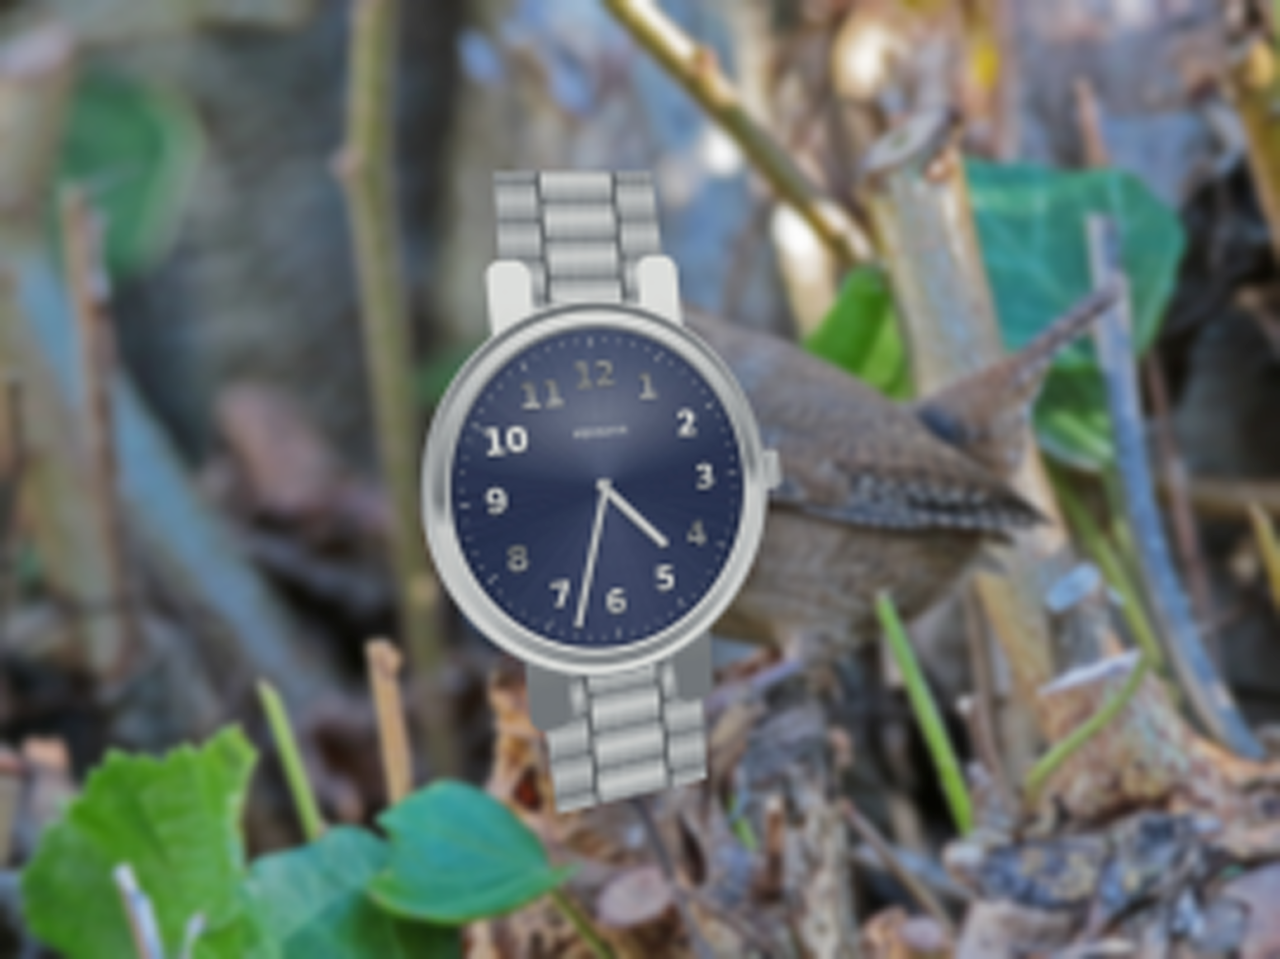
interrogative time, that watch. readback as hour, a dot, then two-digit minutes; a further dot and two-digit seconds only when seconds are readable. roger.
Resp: 4.33
